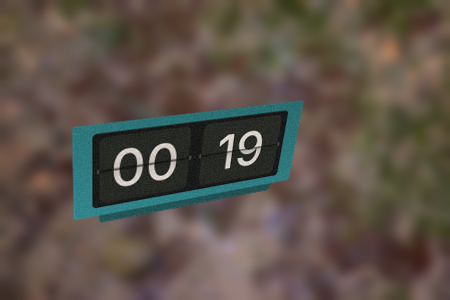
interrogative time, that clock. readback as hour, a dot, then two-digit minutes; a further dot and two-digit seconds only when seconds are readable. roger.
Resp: 0.19
